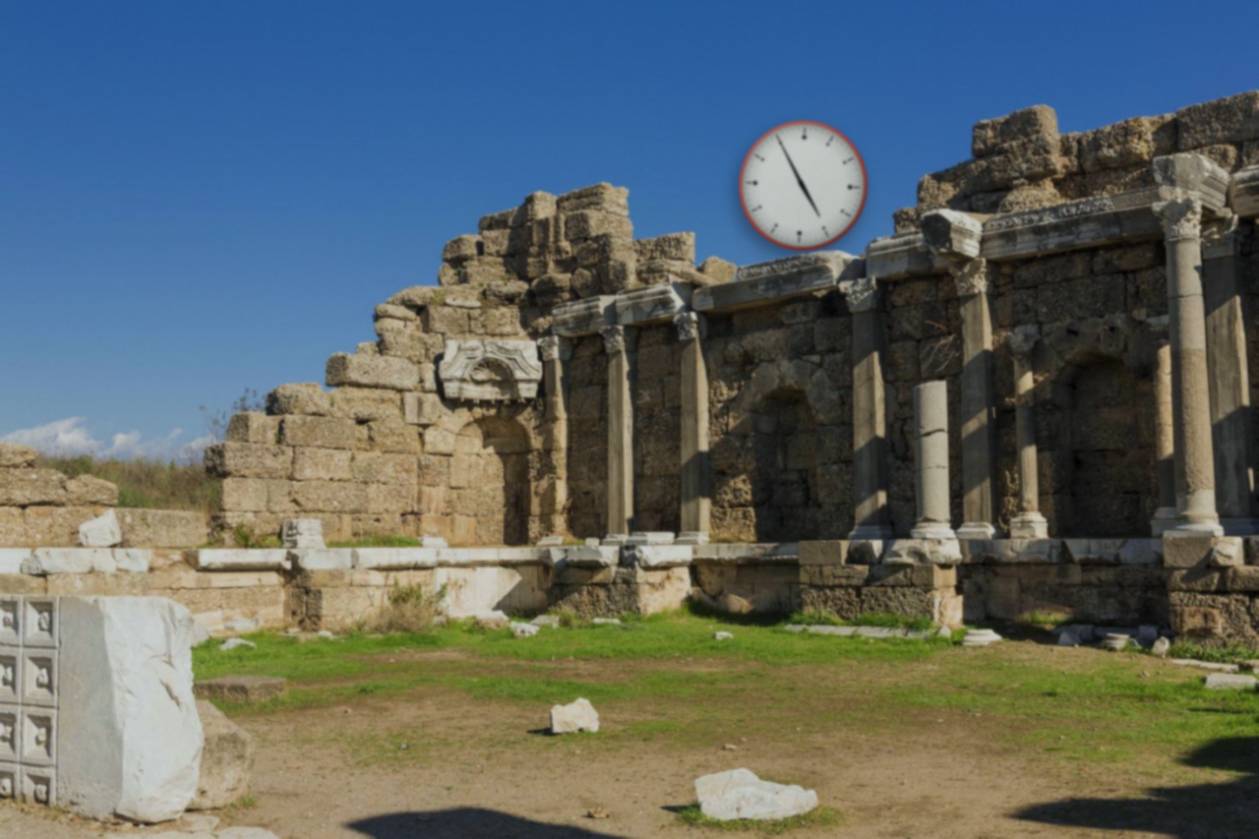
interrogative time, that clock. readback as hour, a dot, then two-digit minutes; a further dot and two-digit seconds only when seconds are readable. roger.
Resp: 4.55
